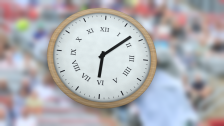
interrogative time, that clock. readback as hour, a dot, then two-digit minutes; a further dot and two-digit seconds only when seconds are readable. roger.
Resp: 6.08
